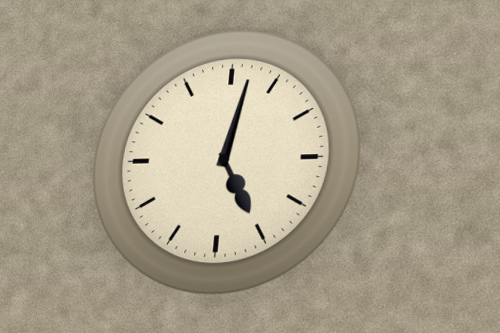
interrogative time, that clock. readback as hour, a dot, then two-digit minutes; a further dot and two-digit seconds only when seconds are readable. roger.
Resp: 5.02
